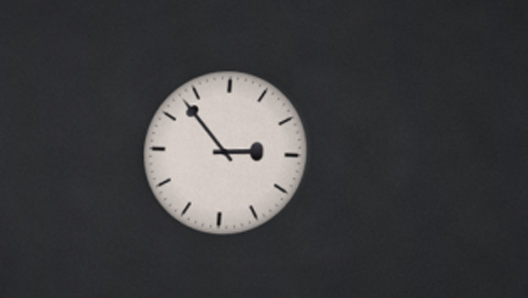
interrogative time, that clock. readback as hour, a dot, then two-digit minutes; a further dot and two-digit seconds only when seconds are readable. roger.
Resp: 2.53
